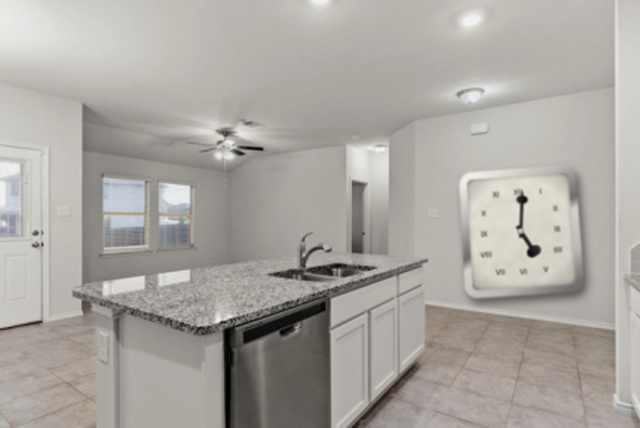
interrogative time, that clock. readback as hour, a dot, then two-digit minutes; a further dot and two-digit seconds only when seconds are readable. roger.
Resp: 5.01
